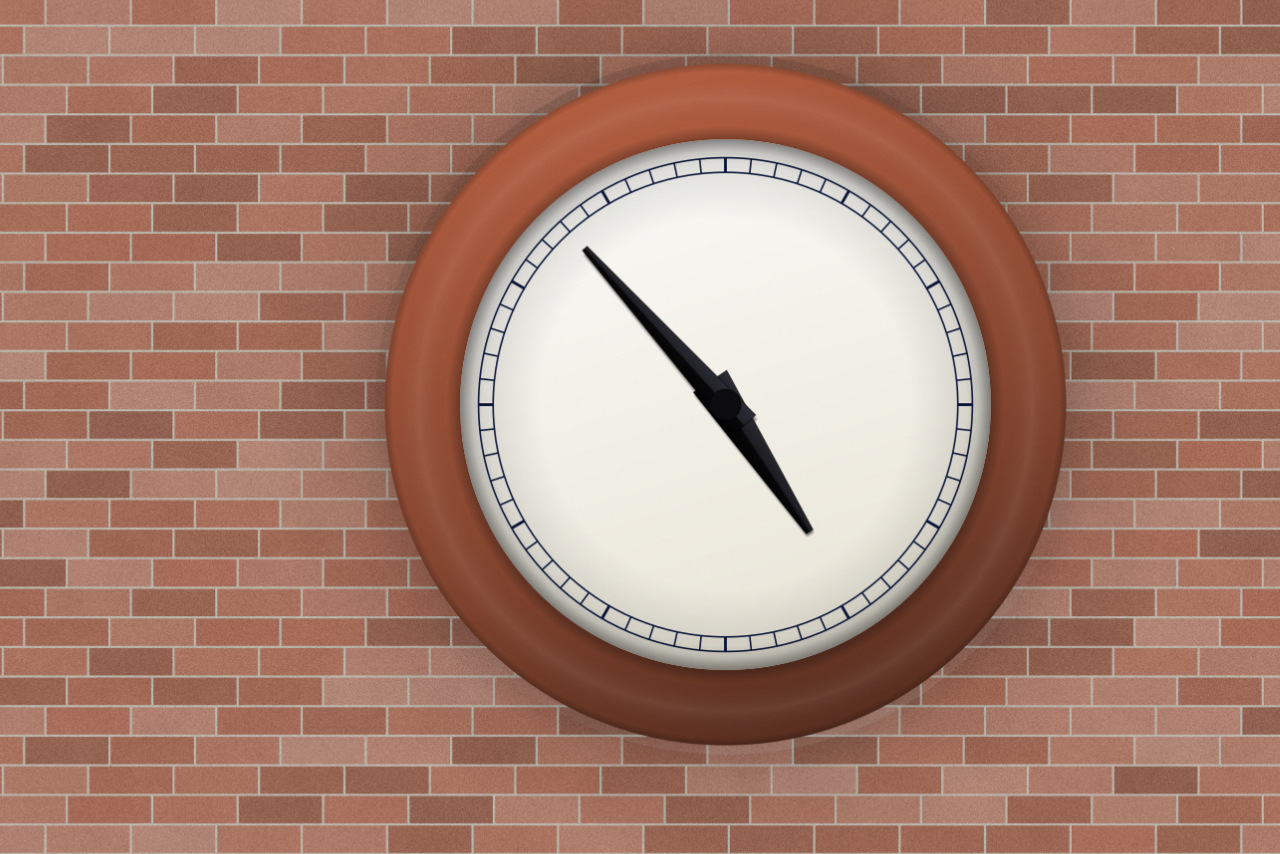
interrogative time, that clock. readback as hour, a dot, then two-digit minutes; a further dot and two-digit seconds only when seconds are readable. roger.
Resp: 4.53
